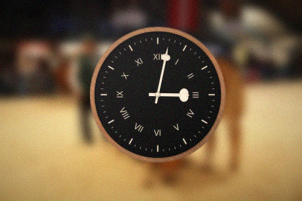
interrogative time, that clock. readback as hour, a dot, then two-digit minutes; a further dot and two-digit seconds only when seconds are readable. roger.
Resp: 3.02
